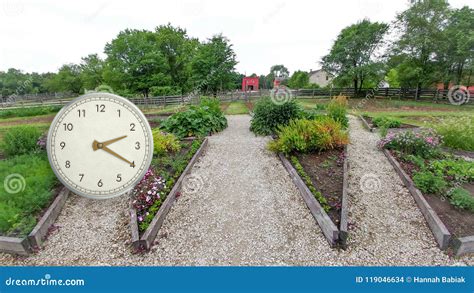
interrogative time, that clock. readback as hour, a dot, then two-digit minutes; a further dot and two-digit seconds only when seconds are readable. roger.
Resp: 2.20
